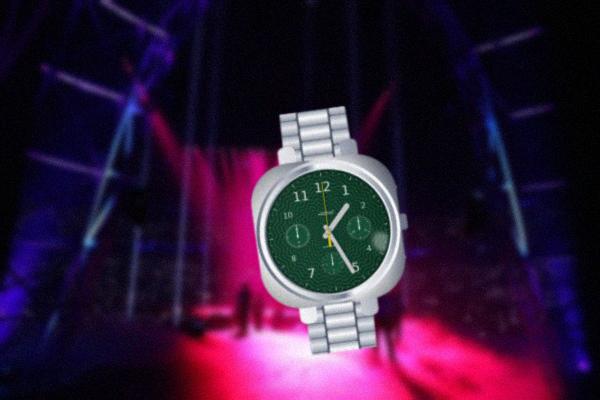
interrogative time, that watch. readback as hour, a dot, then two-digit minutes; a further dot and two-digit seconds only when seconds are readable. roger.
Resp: 1.26
